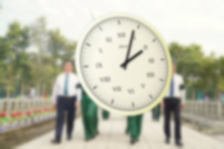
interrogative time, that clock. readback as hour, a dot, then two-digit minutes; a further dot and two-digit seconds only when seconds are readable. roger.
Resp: 2.04
